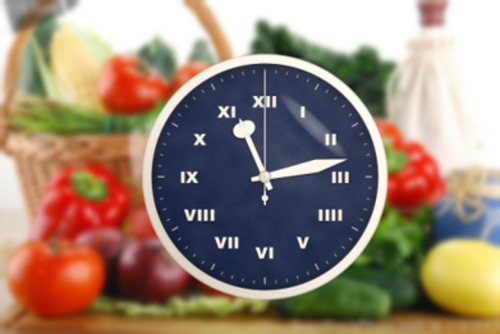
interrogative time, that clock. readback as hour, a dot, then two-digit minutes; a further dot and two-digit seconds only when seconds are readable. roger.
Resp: 11.13.00
